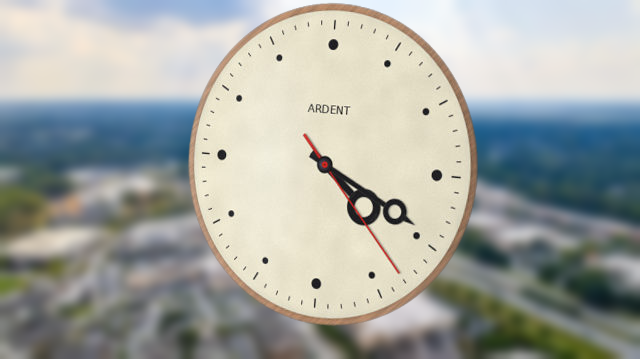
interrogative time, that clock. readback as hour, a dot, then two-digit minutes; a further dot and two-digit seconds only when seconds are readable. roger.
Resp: 4.19.23
